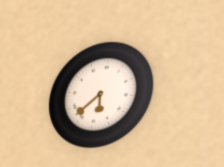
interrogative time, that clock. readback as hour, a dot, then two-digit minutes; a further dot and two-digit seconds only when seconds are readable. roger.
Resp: 5.37
